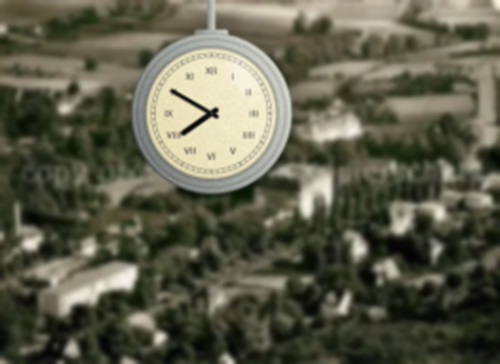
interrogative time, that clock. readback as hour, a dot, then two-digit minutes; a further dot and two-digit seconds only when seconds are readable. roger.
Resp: 7.50
